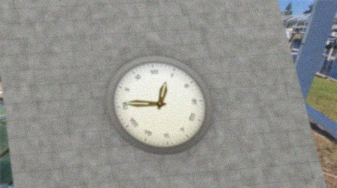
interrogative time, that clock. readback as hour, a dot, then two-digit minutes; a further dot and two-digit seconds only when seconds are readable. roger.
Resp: 12.46
